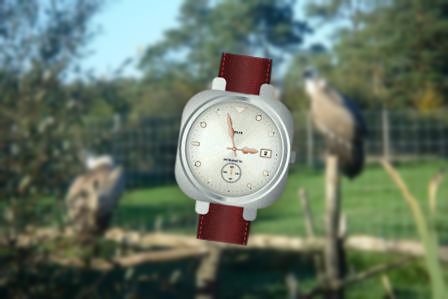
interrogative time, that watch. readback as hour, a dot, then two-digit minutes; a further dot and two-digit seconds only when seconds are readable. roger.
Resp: 2.57
